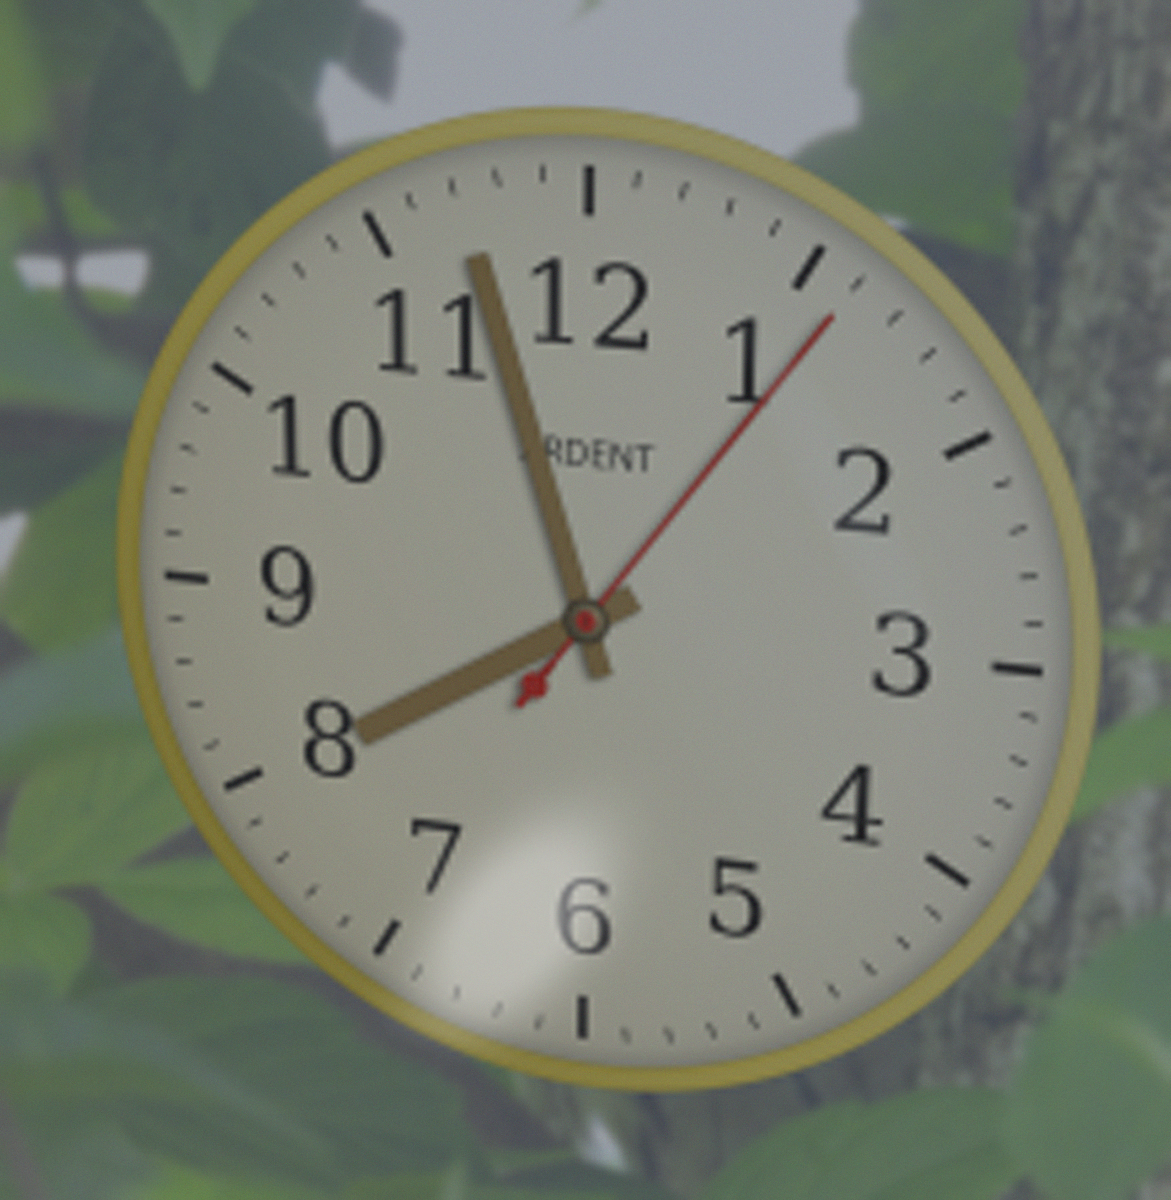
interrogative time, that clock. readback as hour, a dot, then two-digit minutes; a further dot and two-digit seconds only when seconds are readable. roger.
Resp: 7.57.06
